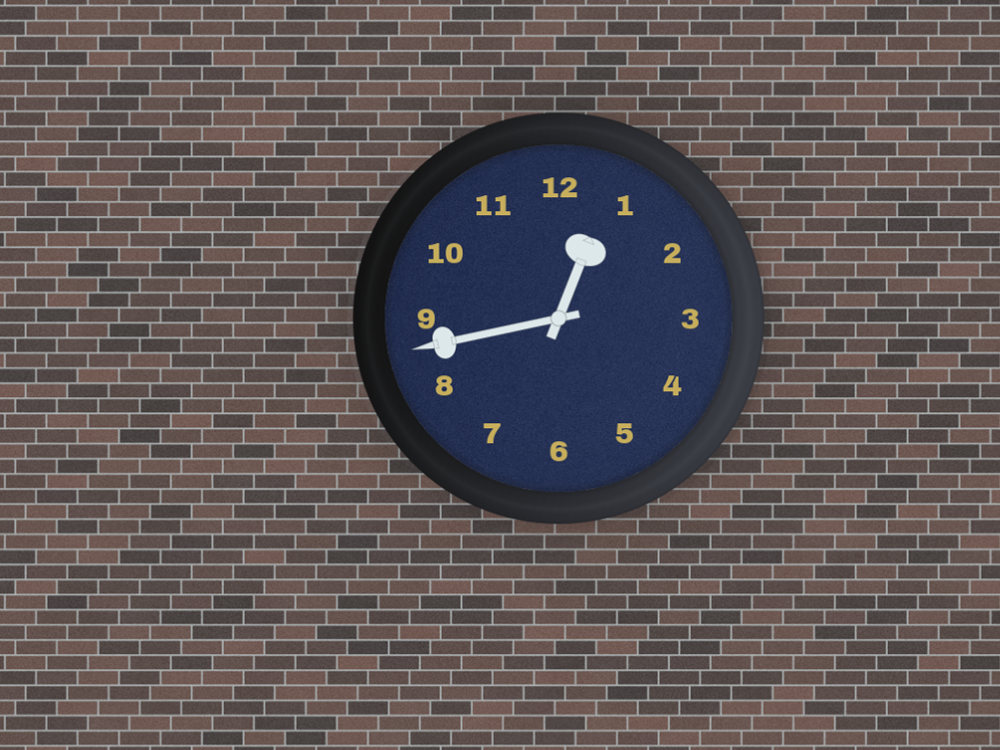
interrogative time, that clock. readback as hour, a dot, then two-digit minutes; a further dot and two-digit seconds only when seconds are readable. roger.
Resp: 12.43
